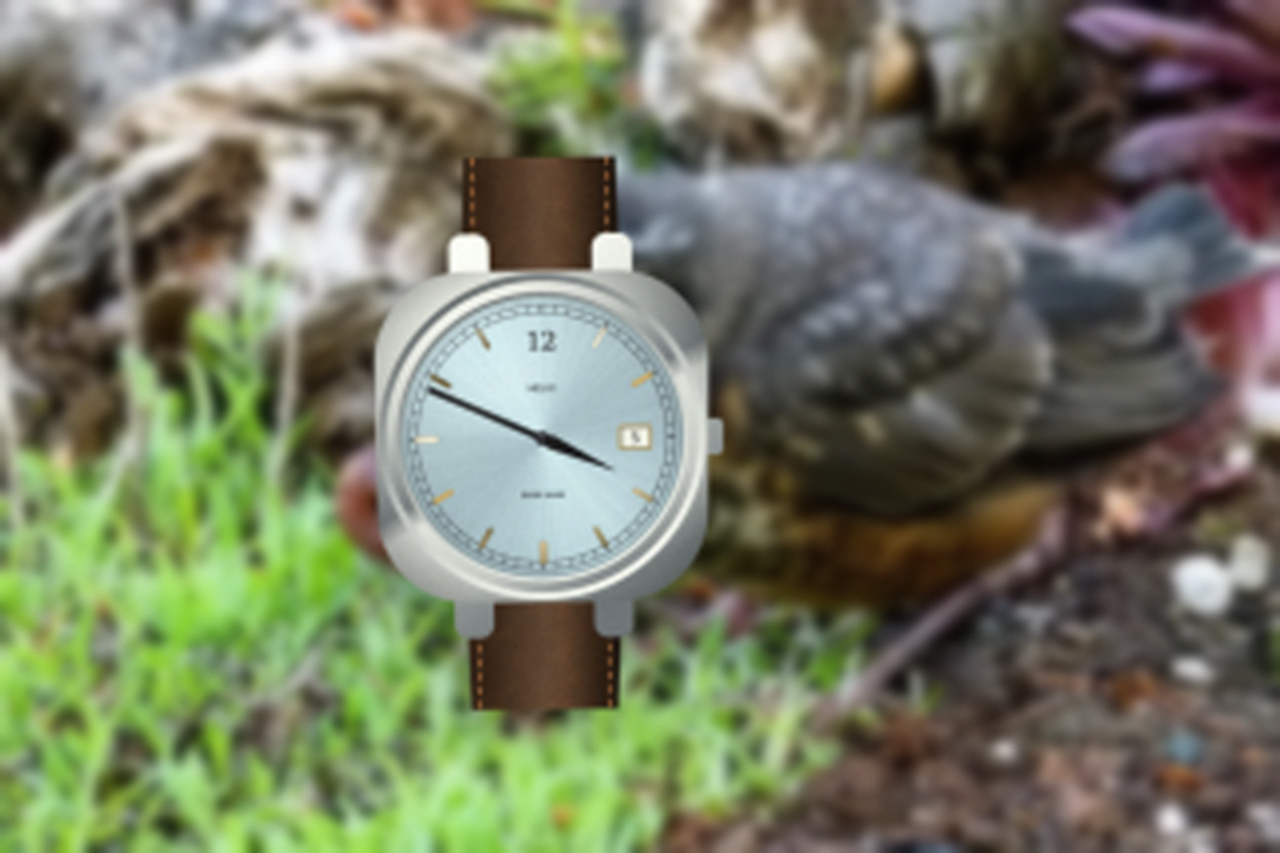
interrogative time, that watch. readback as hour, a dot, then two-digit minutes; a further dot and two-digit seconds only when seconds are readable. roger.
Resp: 3.49
